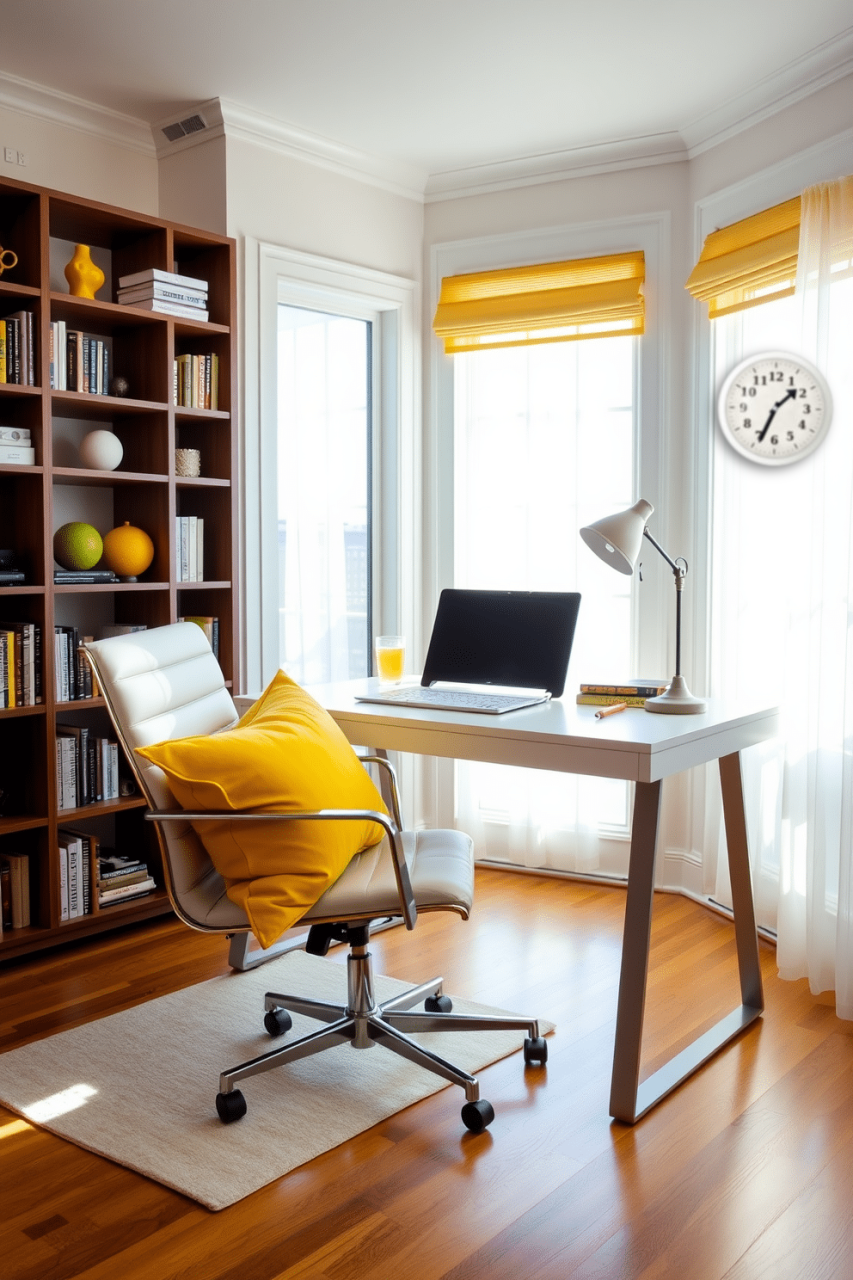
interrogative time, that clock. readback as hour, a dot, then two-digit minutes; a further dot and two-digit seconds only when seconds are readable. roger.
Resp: 1.34
